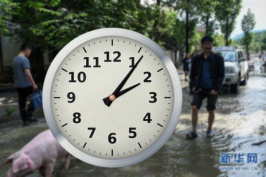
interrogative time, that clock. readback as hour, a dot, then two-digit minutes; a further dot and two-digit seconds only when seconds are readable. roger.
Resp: 2.06
